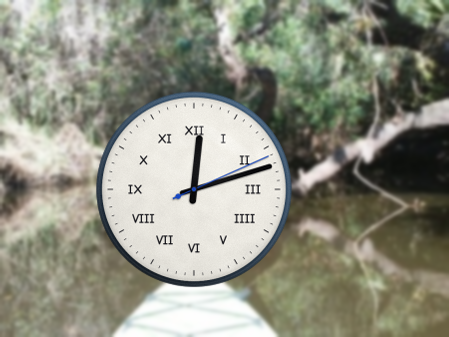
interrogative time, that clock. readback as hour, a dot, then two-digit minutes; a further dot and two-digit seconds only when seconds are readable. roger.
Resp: 12.12.11
